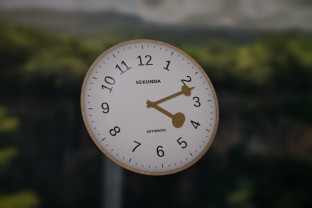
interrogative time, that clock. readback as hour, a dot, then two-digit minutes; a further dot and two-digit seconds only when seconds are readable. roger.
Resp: 4.12
